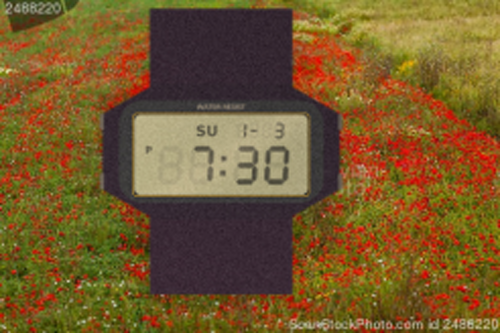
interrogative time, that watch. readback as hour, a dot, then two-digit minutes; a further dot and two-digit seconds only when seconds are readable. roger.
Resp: 7.30
